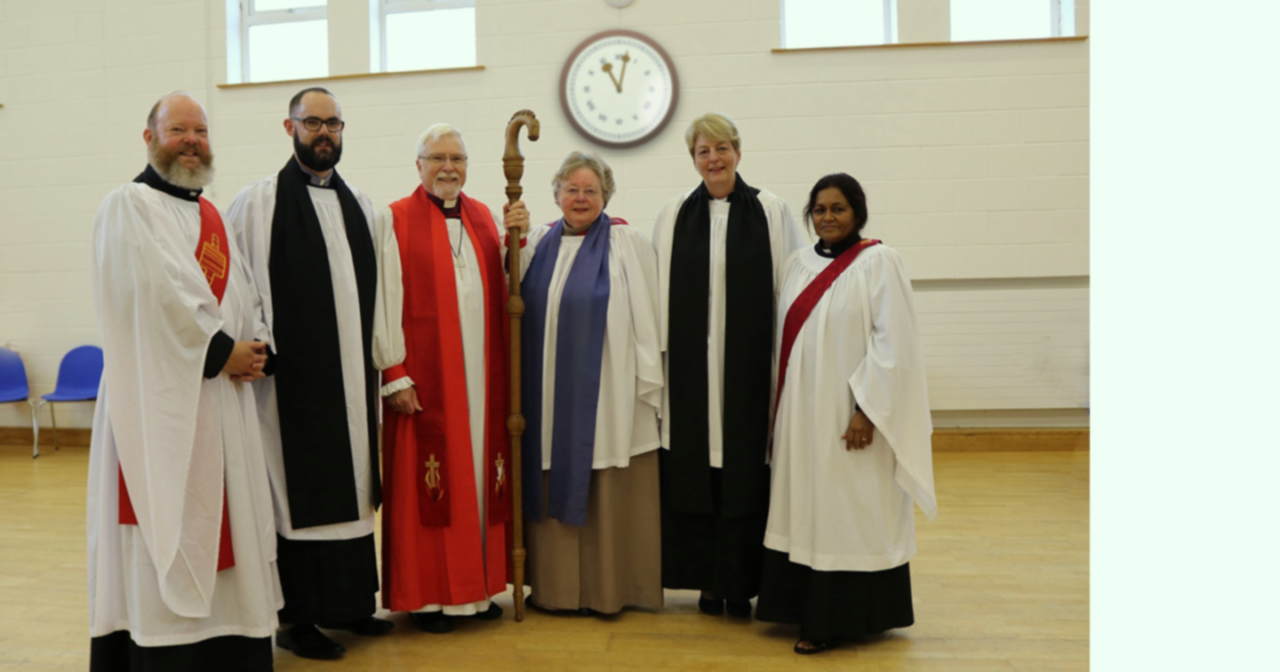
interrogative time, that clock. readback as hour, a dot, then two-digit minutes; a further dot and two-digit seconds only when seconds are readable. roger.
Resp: 11.02
